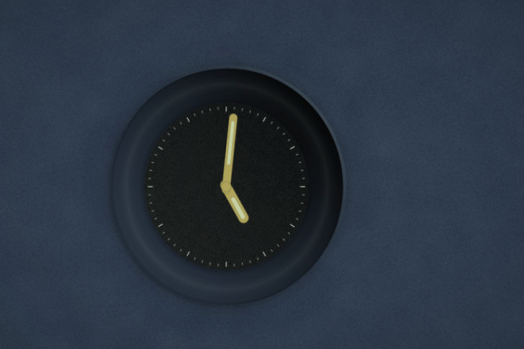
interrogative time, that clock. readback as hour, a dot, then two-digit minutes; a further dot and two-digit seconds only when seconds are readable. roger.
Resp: 5.01
